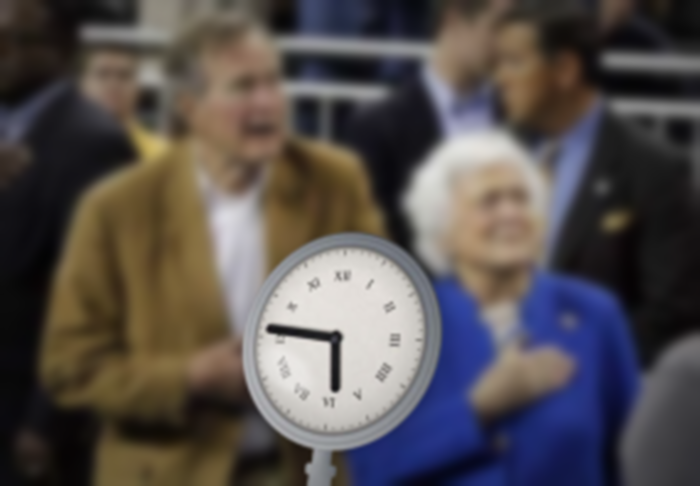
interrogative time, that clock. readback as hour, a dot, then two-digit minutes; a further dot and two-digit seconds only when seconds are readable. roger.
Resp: 5.46
